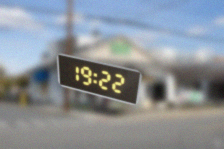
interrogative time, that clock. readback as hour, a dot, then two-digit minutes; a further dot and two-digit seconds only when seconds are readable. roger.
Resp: 19.22
